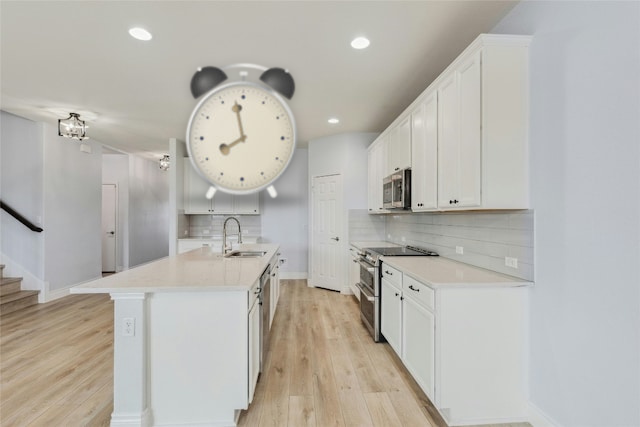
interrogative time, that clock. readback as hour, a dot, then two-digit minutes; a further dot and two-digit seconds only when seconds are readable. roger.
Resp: 7.58
